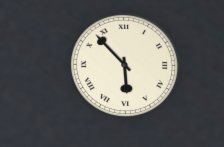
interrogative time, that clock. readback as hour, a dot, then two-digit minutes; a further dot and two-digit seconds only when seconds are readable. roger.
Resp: 5.53
